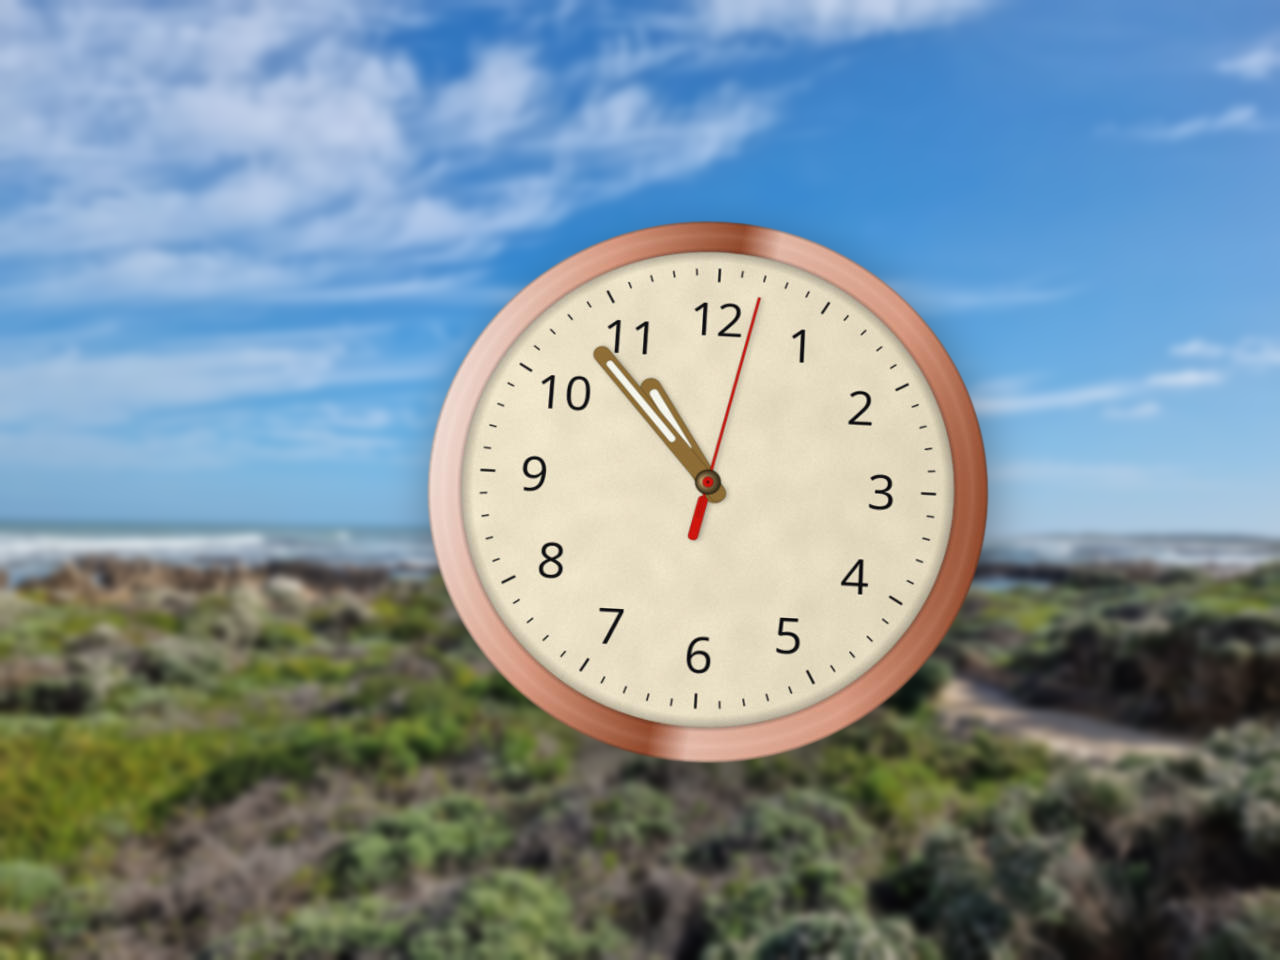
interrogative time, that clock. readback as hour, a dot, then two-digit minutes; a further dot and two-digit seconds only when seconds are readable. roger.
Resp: 10.53.02
